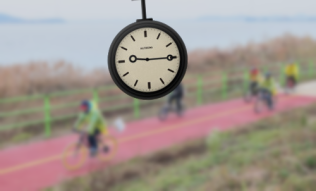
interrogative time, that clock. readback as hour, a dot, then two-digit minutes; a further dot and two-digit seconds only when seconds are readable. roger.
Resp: 9.15
